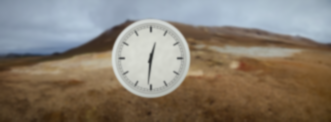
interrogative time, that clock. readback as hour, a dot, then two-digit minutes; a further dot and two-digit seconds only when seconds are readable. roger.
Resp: 12.31
